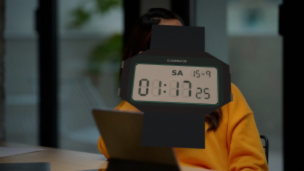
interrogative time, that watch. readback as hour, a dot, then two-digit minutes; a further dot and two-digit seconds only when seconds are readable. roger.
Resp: 1.17.25
